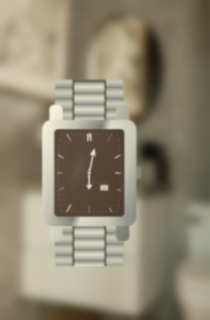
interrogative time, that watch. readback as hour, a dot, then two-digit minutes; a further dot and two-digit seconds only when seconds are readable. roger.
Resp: 6.02
